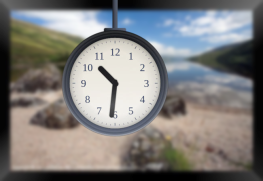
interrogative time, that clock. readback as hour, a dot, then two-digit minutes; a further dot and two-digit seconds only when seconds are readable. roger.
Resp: 10.31
